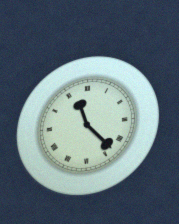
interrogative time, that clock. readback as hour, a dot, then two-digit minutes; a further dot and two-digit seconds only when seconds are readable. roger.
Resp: 11.23
